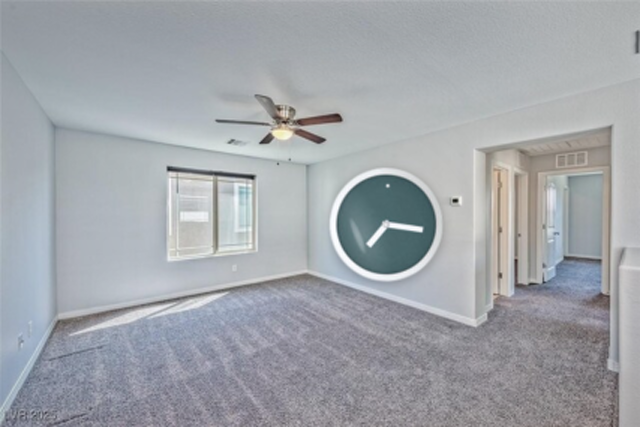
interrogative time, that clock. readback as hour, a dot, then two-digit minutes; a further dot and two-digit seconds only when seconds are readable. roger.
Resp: 7.16
